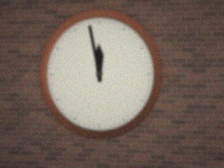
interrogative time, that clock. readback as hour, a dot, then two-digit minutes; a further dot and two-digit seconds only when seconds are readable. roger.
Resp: 11.58
